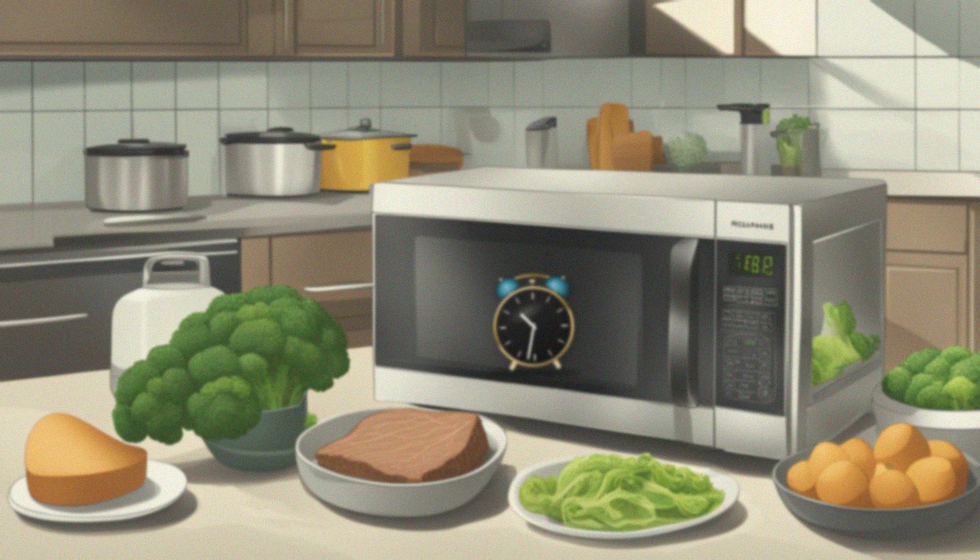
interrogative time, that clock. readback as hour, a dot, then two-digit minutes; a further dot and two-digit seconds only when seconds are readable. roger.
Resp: 10.32
